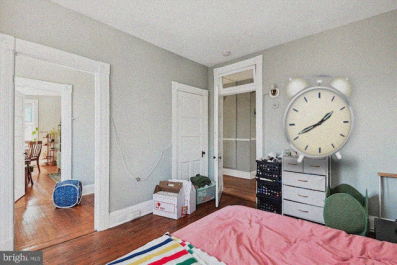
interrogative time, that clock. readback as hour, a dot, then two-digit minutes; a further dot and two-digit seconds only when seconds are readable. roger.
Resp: 1.41
